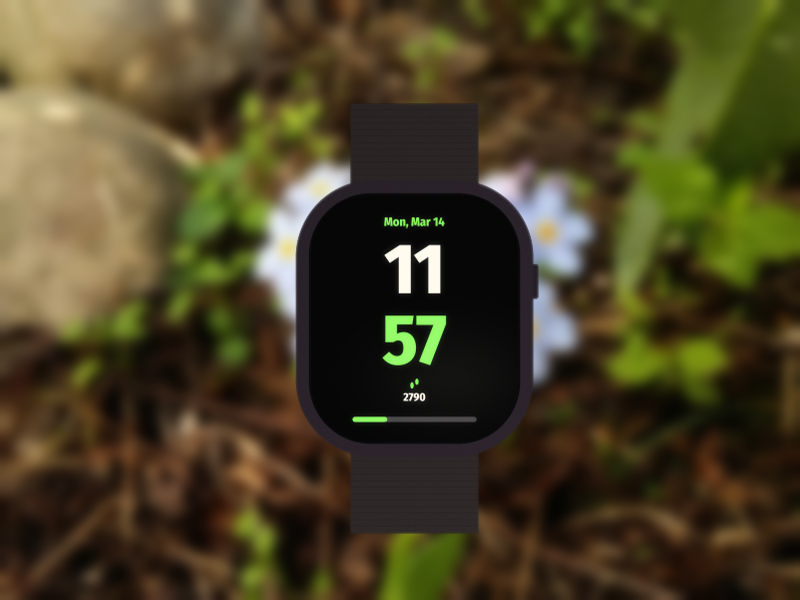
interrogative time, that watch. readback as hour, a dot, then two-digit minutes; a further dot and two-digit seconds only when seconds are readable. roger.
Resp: 11.57
